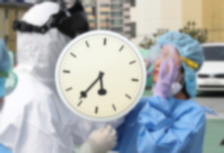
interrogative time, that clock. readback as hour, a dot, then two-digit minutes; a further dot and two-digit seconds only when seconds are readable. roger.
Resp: 5.36
